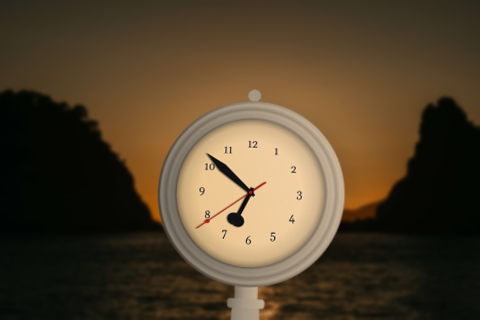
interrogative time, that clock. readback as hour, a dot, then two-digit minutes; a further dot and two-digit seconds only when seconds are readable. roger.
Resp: 6.51.39
